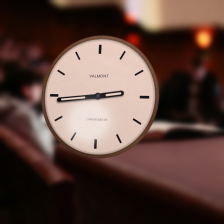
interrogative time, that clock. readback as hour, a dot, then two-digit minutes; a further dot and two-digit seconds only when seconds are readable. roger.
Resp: 2.44
